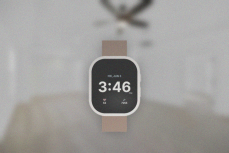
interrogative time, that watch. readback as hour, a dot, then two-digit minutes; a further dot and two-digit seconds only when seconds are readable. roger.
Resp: 3.46
